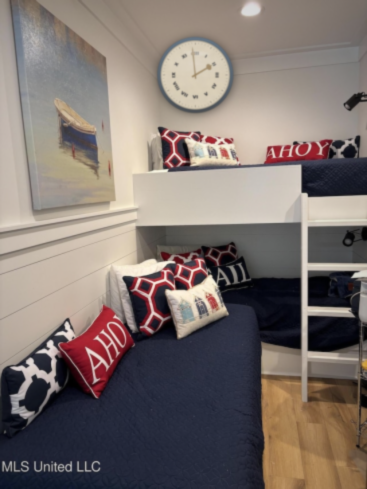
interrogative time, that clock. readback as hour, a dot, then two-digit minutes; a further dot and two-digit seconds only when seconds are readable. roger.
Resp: 1.59
